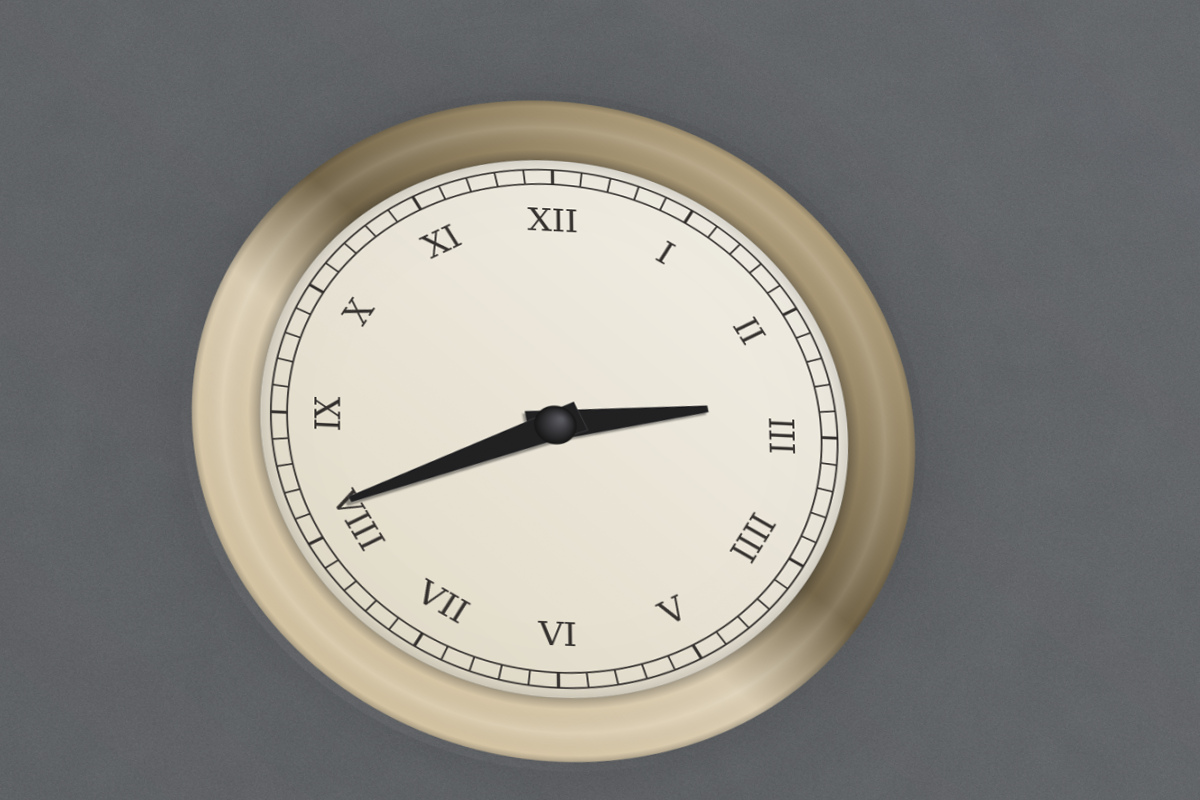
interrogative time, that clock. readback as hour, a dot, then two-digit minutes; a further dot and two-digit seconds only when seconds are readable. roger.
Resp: 2.41
